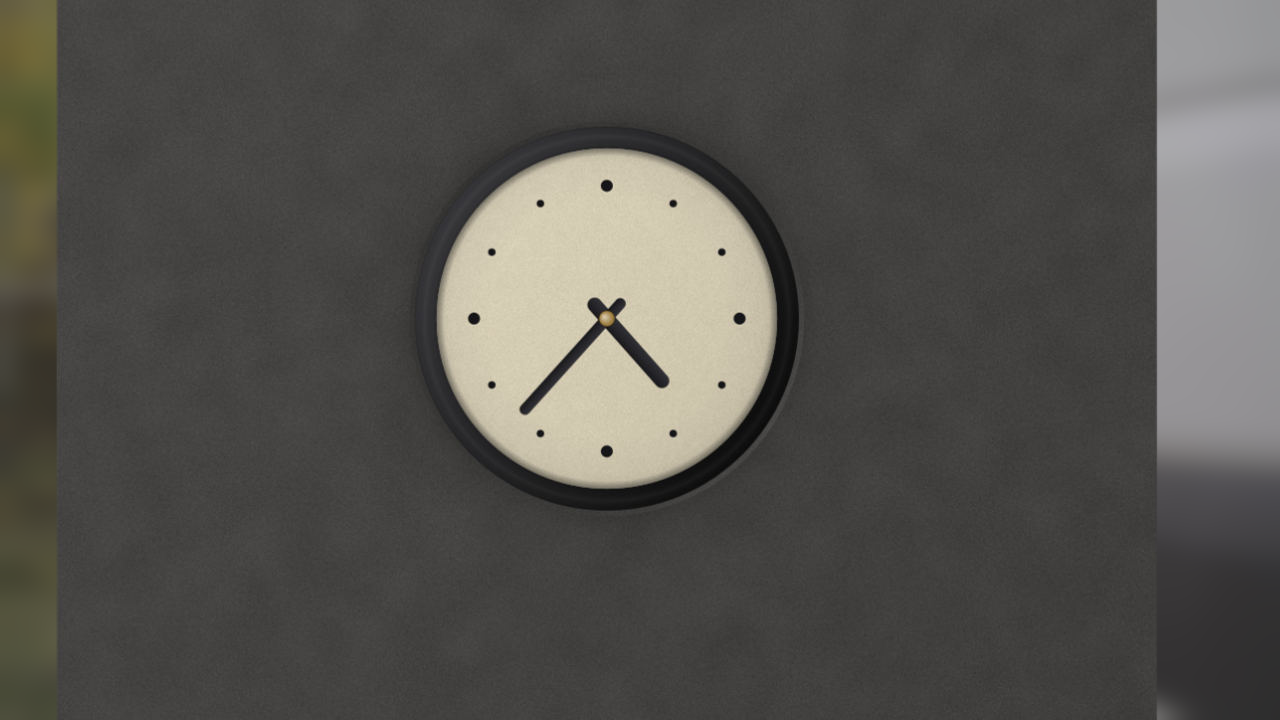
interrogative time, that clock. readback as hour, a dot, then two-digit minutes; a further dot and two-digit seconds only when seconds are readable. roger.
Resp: 4.37
